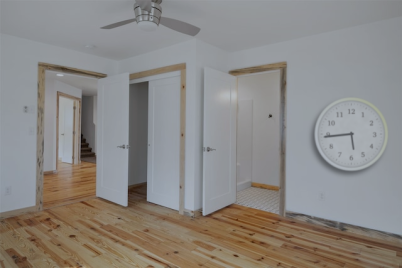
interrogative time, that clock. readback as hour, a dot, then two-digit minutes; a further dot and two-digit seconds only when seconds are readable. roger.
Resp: 5.44
